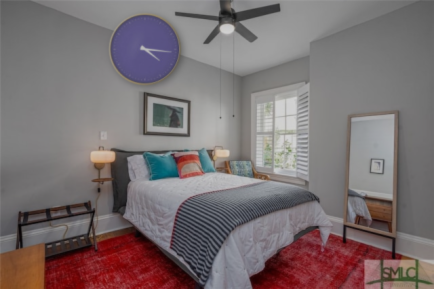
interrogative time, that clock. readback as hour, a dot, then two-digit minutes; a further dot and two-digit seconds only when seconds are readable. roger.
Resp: 4.16
